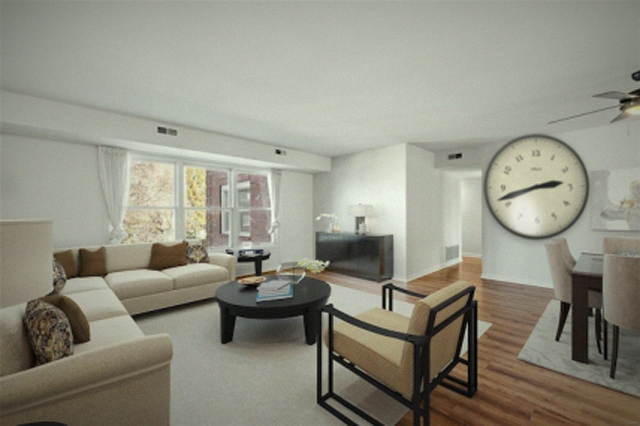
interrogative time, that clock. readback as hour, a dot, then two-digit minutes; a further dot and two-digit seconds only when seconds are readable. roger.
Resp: 2.42
